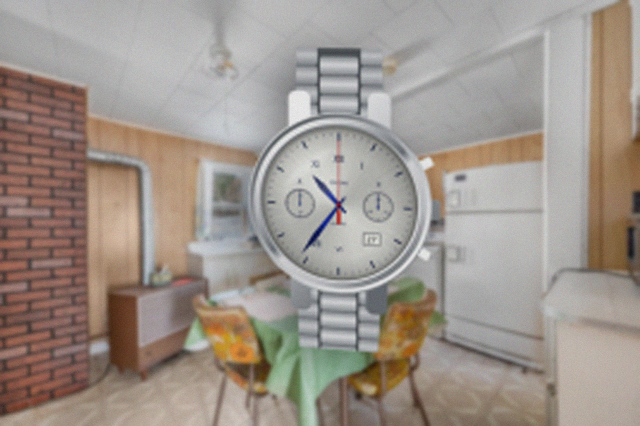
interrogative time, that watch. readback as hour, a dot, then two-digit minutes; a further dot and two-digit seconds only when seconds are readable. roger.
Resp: 10.36
